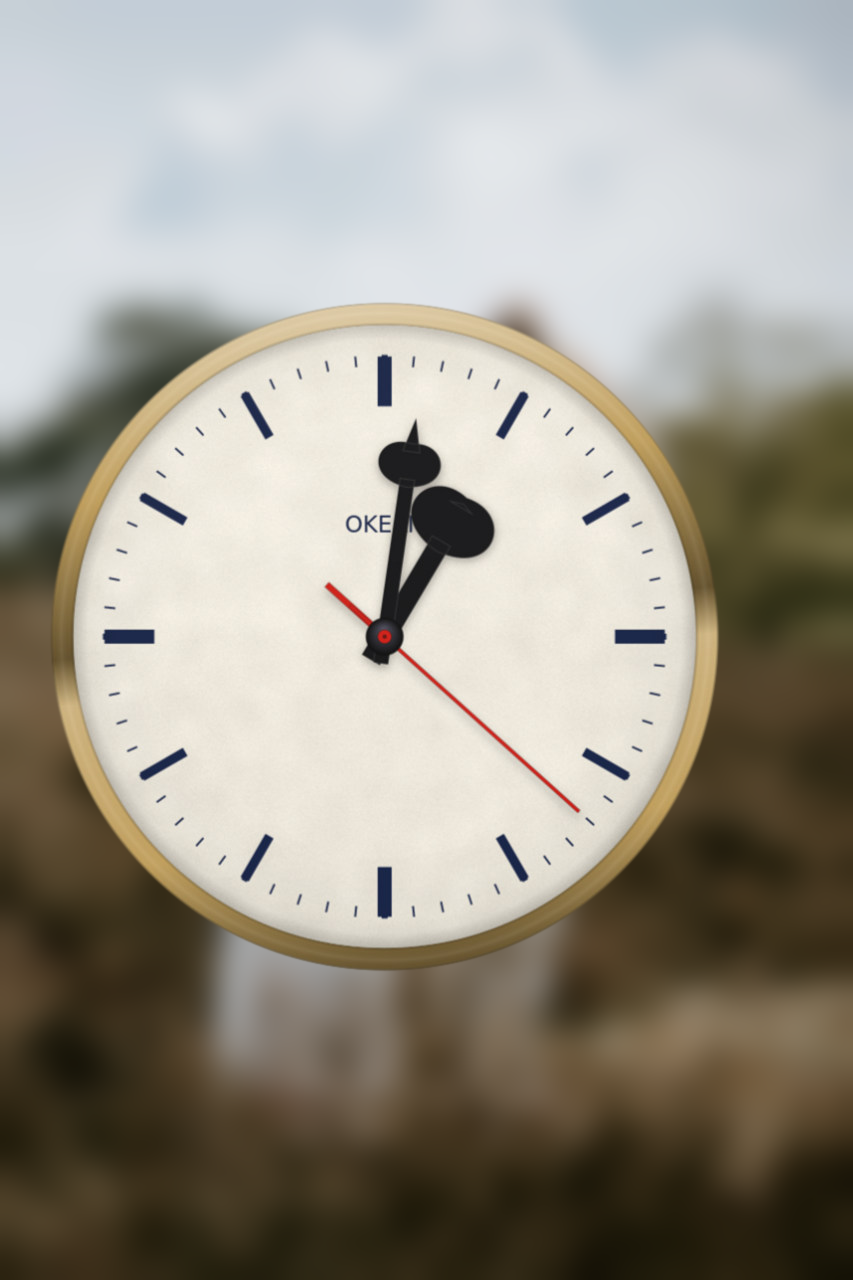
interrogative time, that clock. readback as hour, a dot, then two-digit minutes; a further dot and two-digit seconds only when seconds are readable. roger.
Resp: 1.01.22
